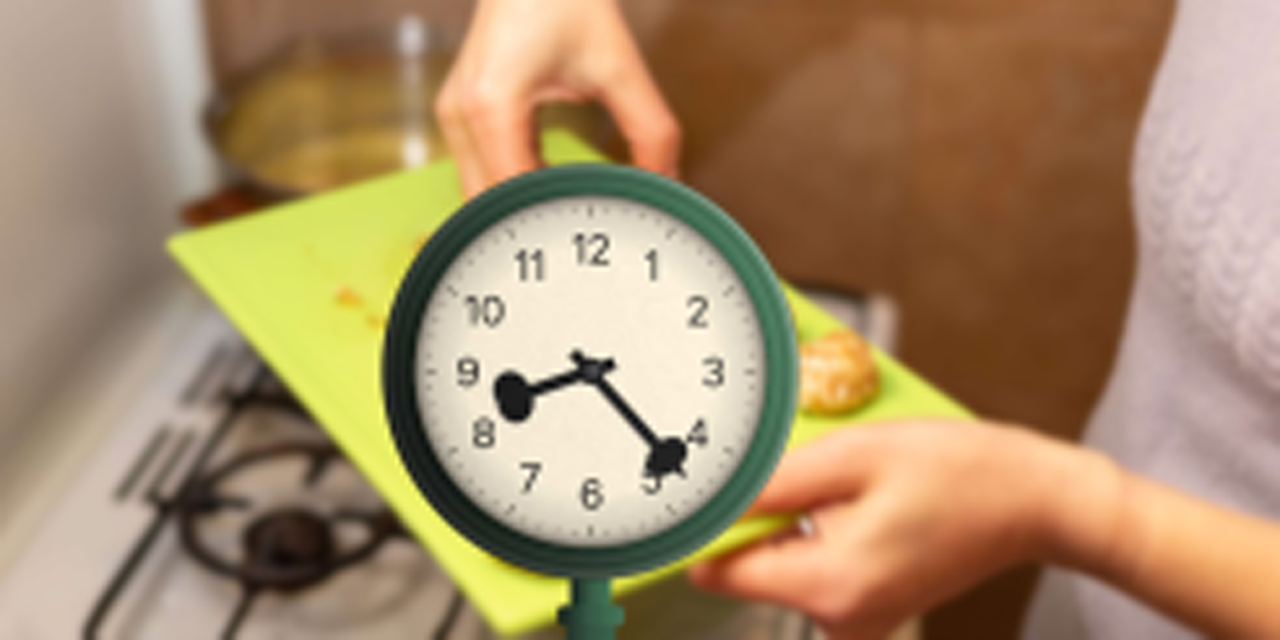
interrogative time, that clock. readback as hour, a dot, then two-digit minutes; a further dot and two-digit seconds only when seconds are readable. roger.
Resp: 8.23
